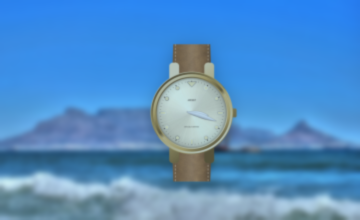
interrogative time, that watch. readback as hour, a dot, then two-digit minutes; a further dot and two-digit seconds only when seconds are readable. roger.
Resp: 3.18
